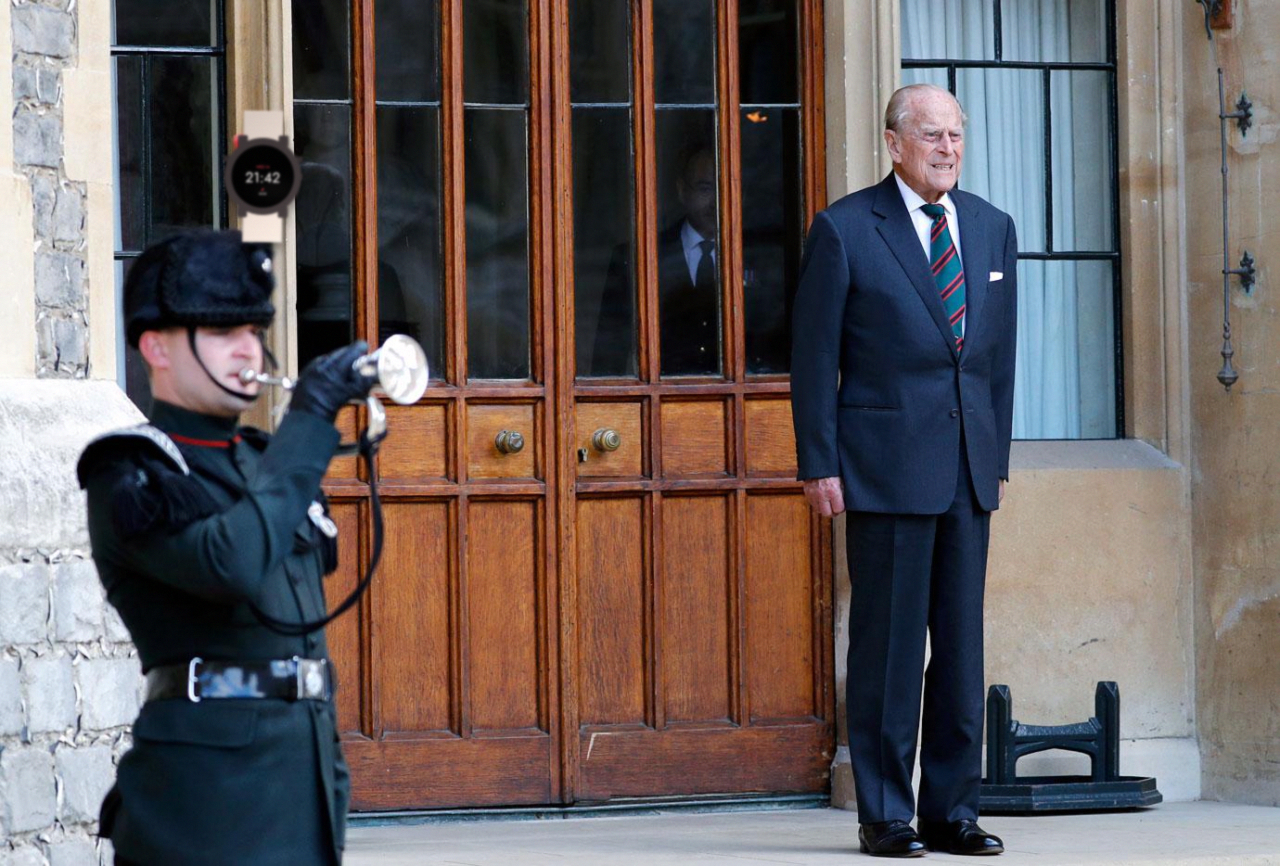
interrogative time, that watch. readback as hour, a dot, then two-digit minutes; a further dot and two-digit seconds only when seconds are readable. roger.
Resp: 21.42
